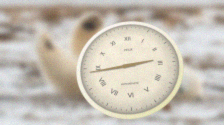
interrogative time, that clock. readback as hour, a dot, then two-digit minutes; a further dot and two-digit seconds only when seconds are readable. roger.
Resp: 2.44
